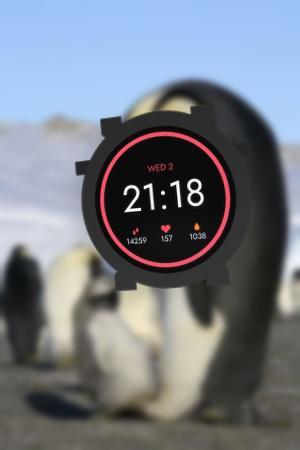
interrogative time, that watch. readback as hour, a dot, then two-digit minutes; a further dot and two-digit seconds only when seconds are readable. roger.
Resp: 21.18
